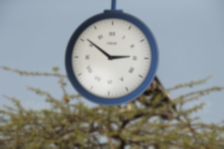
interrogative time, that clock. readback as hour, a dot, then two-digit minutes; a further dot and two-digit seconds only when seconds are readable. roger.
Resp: 2.51
